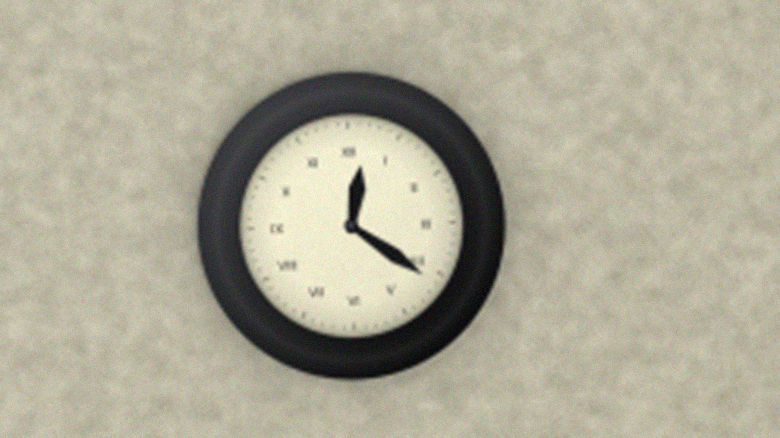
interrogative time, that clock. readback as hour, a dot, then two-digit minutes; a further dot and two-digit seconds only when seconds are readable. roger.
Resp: 12.21
